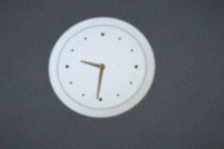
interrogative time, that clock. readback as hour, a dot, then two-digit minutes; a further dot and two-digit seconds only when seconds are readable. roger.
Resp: 9.31
